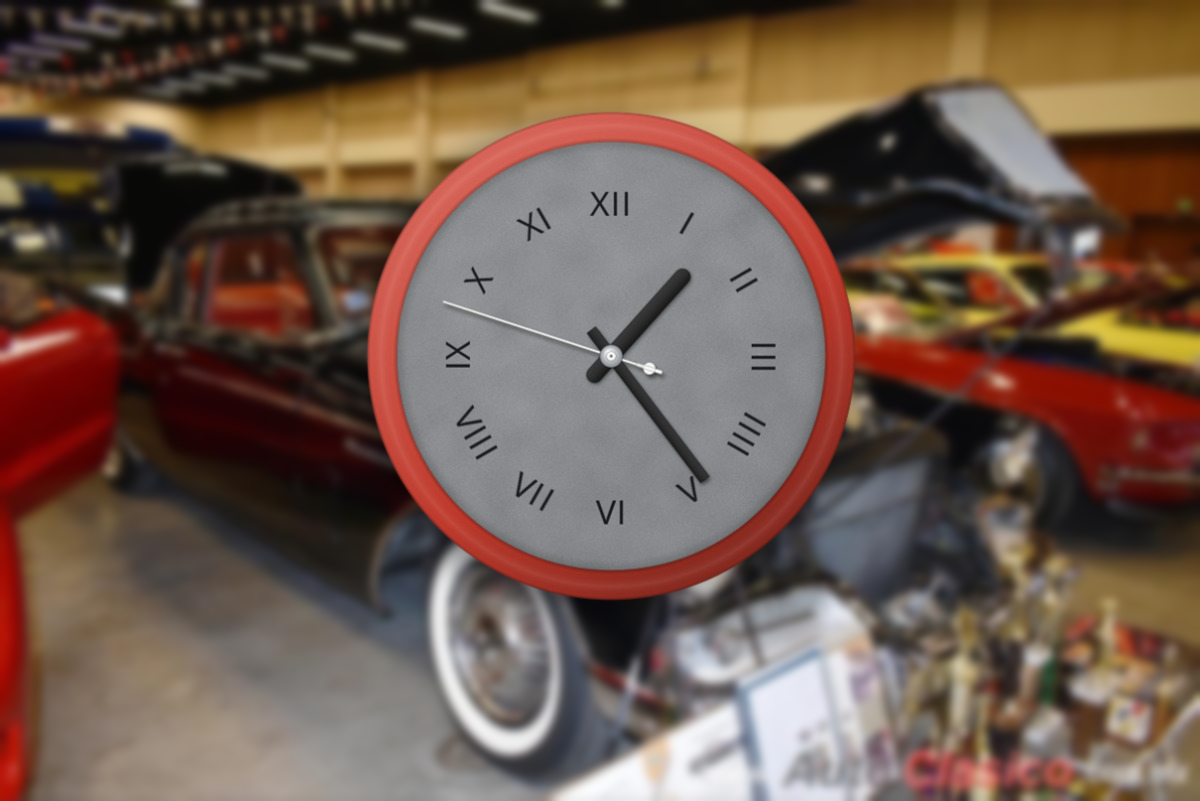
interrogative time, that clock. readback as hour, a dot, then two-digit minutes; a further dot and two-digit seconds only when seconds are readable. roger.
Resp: 1.23.48
